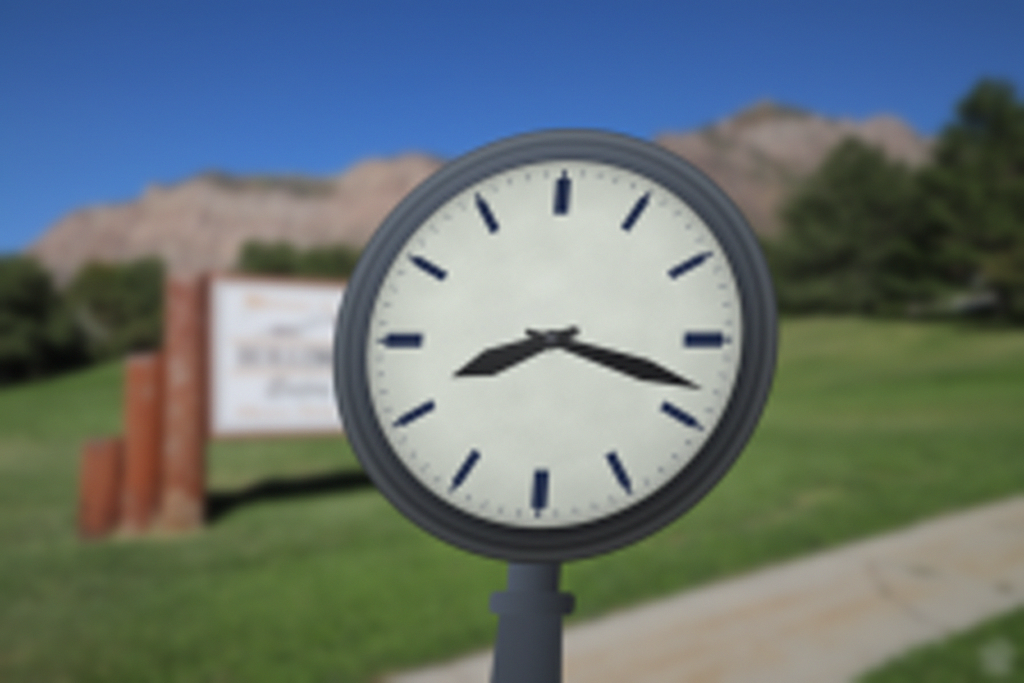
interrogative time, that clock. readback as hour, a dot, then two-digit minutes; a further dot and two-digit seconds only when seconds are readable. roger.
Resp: 8.18
